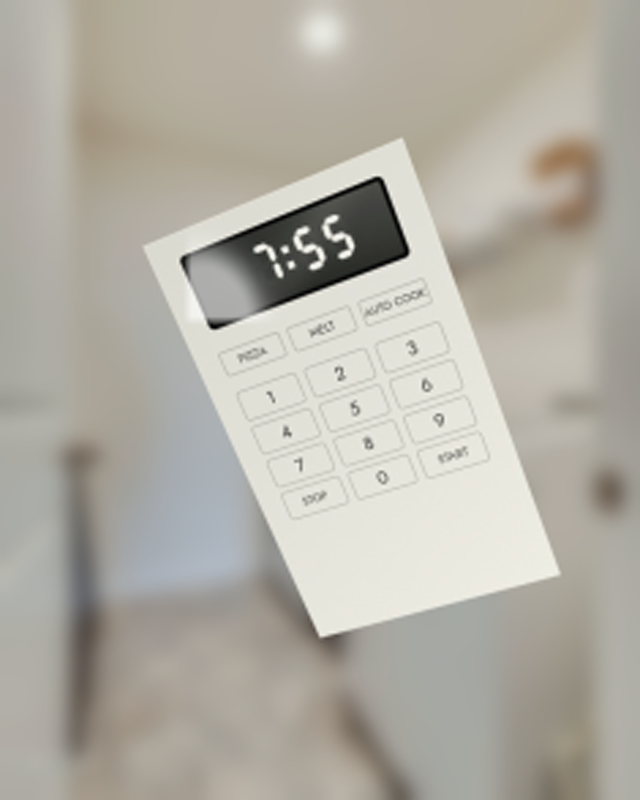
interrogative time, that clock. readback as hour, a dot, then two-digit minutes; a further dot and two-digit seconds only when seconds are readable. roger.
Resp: 7.55
